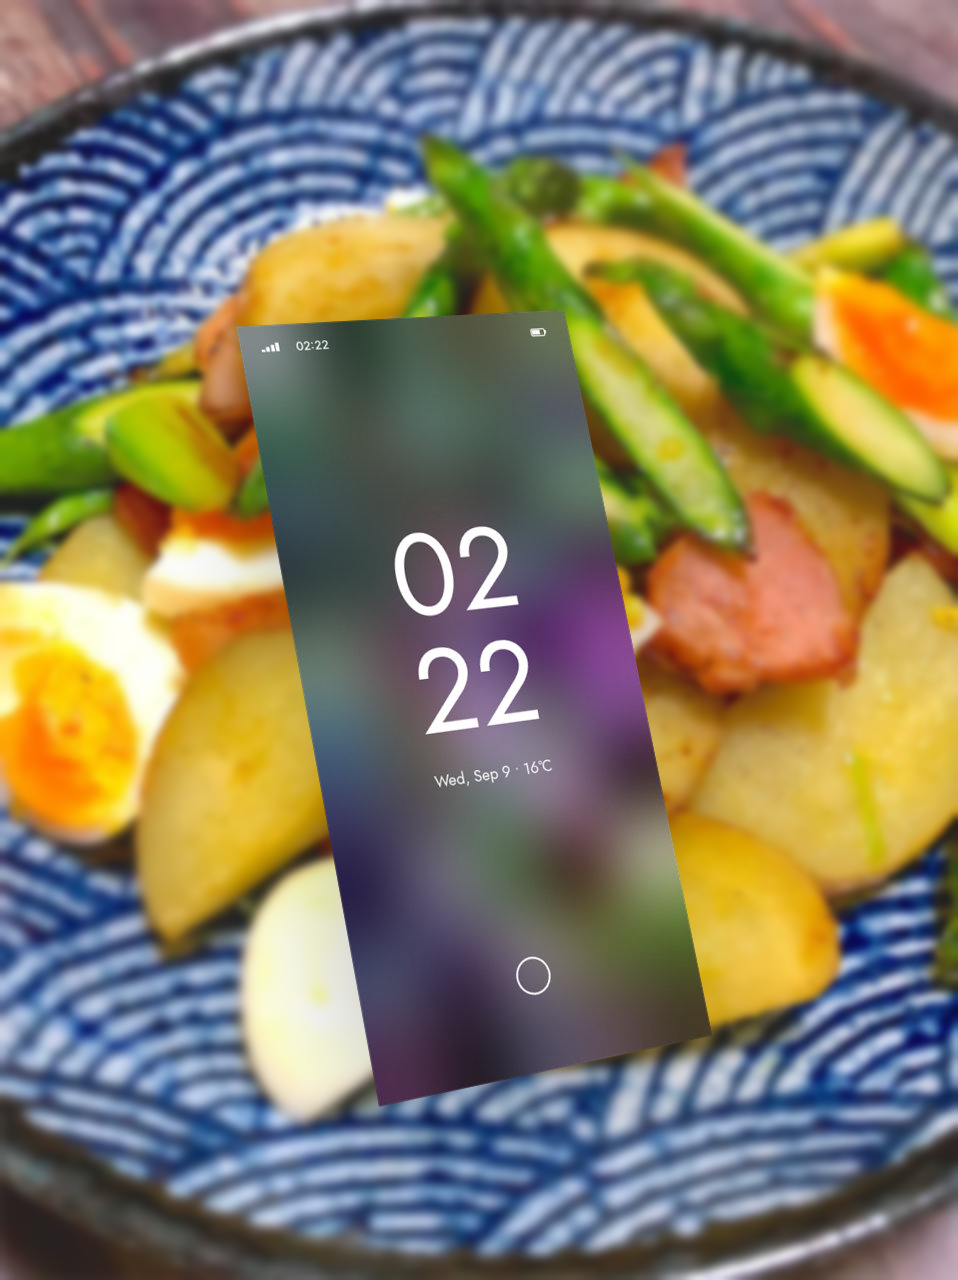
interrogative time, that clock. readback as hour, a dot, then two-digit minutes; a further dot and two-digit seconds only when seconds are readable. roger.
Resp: 2.22
